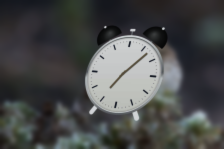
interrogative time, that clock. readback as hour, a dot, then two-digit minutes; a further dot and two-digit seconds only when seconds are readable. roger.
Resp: 7.07
